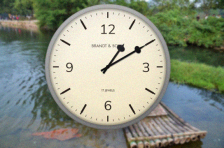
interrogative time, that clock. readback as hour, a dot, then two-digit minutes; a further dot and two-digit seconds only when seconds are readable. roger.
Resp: 1.10
